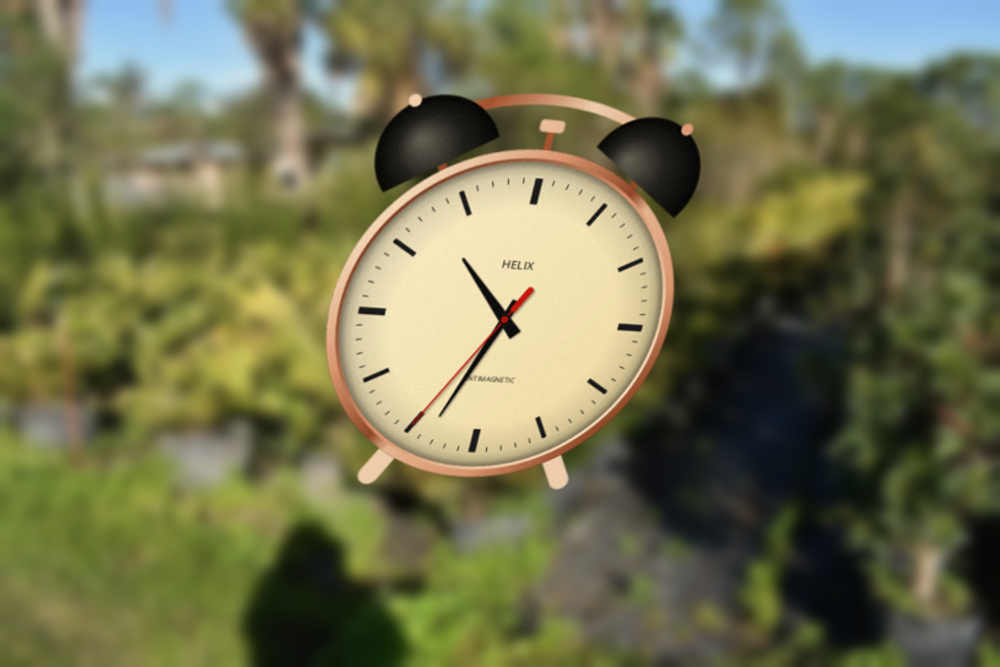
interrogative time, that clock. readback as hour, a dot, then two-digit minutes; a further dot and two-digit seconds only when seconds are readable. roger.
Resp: 10.33.35
